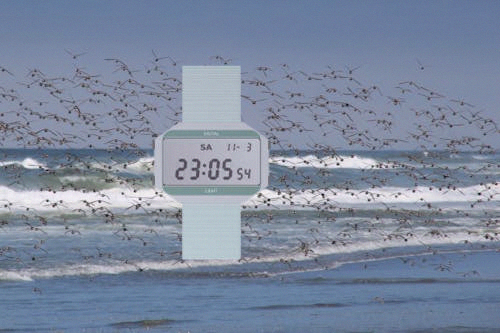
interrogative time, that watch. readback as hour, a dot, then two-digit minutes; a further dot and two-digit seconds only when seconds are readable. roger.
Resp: 23.05.54
